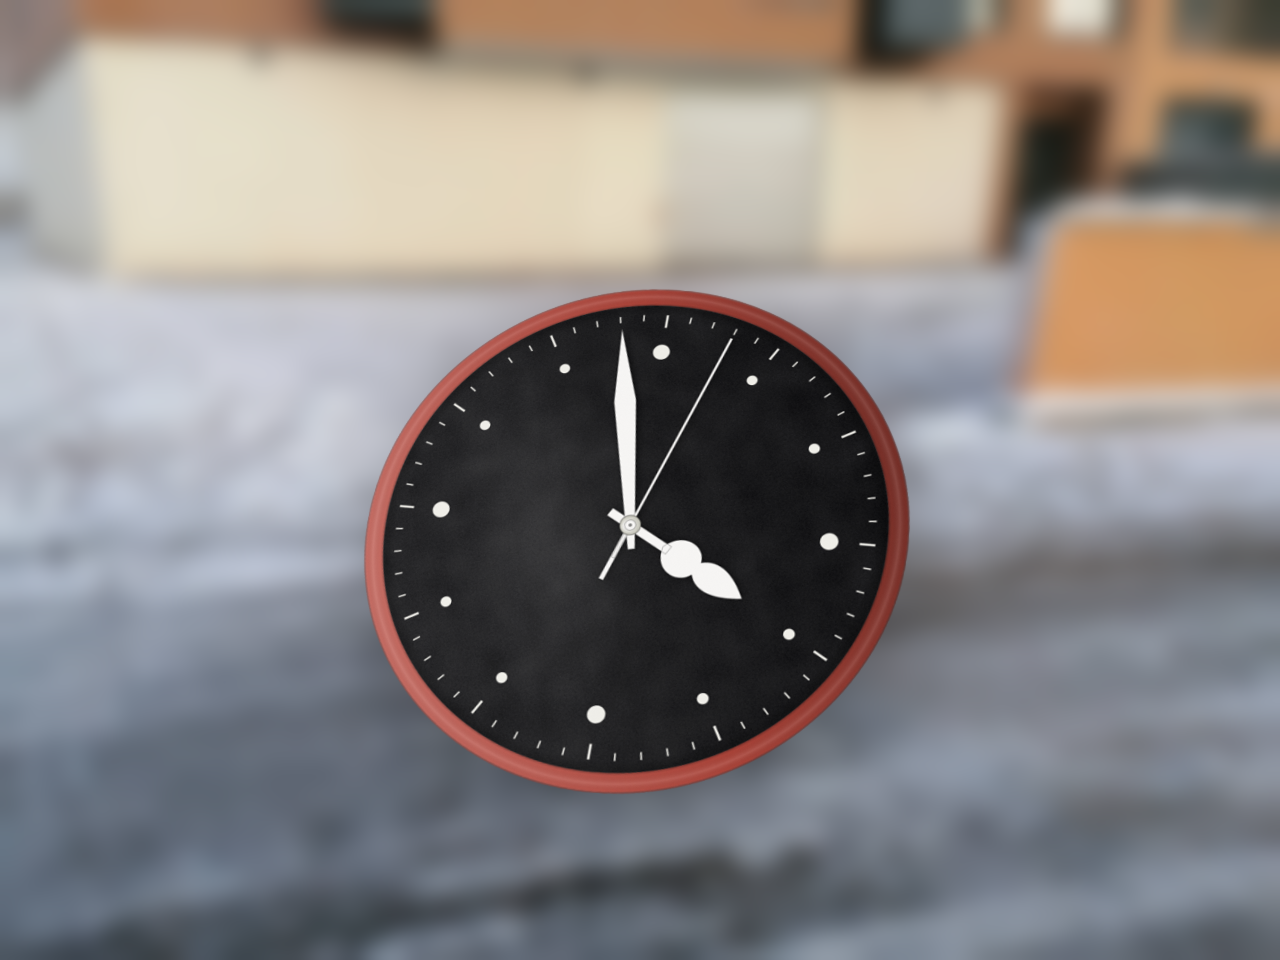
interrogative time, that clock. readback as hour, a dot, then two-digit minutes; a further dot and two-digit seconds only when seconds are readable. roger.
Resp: 3.58.03
